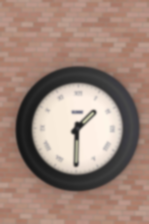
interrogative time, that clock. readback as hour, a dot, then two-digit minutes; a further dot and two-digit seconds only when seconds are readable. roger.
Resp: 1.30
